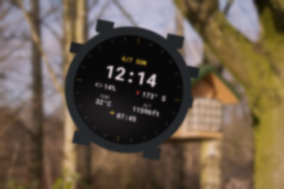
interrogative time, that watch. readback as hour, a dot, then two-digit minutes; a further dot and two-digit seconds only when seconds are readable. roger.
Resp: 12.14
